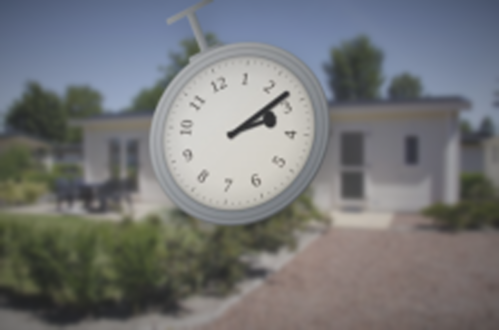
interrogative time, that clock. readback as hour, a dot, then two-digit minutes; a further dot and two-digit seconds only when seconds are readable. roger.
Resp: 3.13
